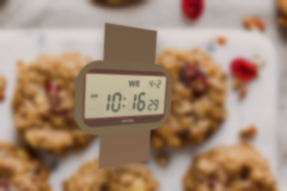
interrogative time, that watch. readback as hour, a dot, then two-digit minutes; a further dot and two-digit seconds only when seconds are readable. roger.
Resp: 10.16.29
